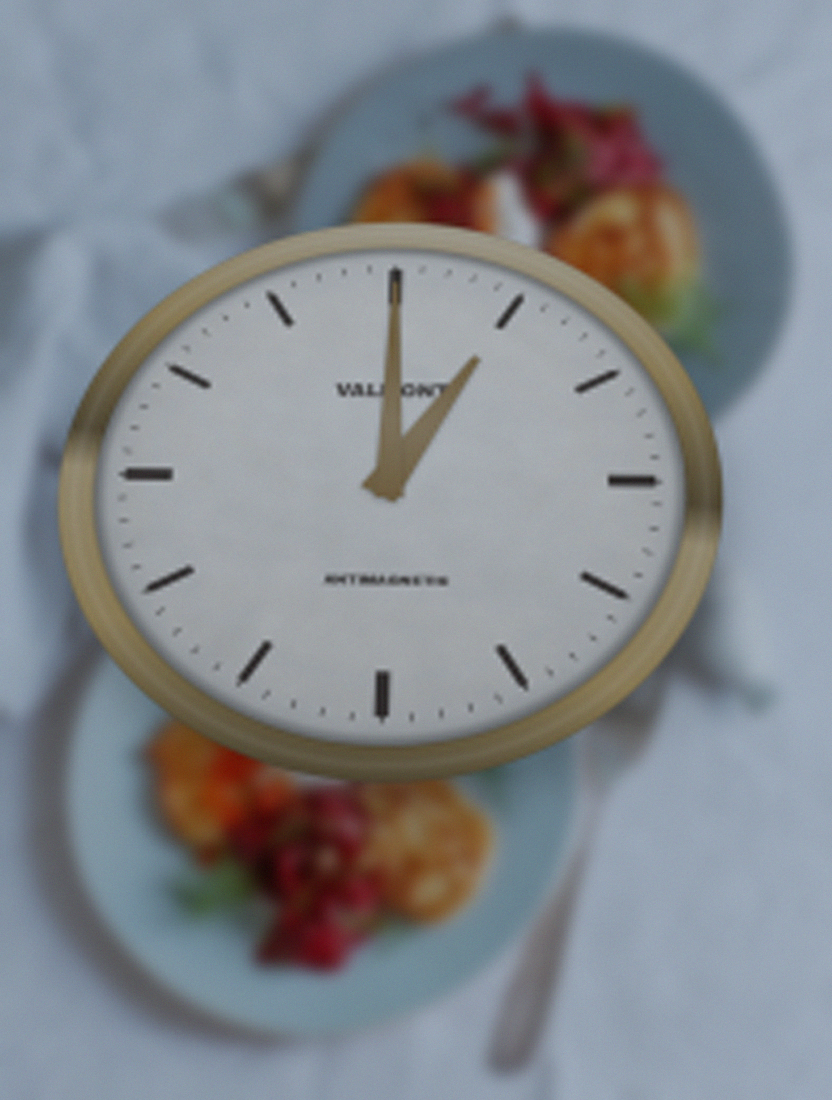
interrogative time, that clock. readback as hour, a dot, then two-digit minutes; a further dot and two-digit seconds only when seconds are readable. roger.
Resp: 1.00
